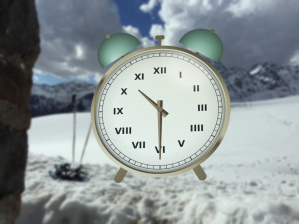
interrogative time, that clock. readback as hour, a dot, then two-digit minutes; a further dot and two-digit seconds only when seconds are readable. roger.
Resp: 10.30
